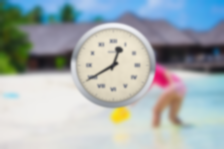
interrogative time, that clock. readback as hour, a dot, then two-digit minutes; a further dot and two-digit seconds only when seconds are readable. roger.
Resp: 12.40
